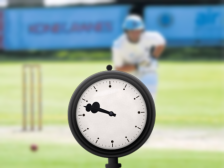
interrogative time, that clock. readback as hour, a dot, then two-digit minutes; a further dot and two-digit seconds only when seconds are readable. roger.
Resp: 9.48
